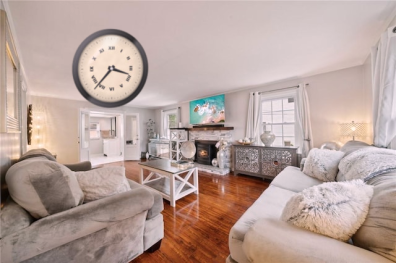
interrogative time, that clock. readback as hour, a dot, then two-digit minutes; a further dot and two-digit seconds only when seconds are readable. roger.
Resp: 3.37
